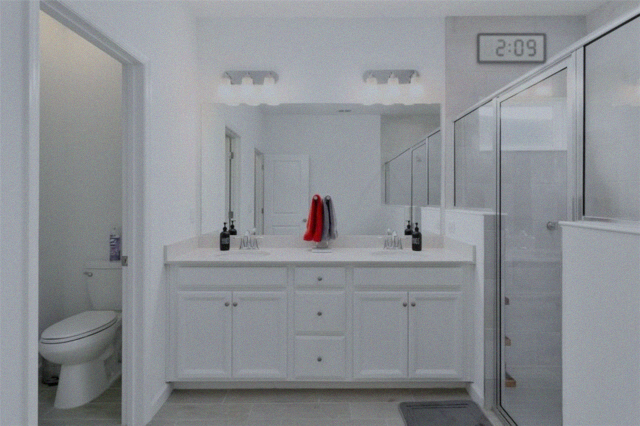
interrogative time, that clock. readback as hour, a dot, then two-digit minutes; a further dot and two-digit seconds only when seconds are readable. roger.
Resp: 2.09
